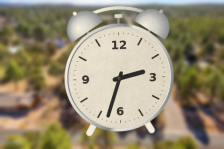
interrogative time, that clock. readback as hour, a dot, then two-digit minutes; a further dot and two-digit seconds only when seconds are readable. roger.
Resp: 2.33
